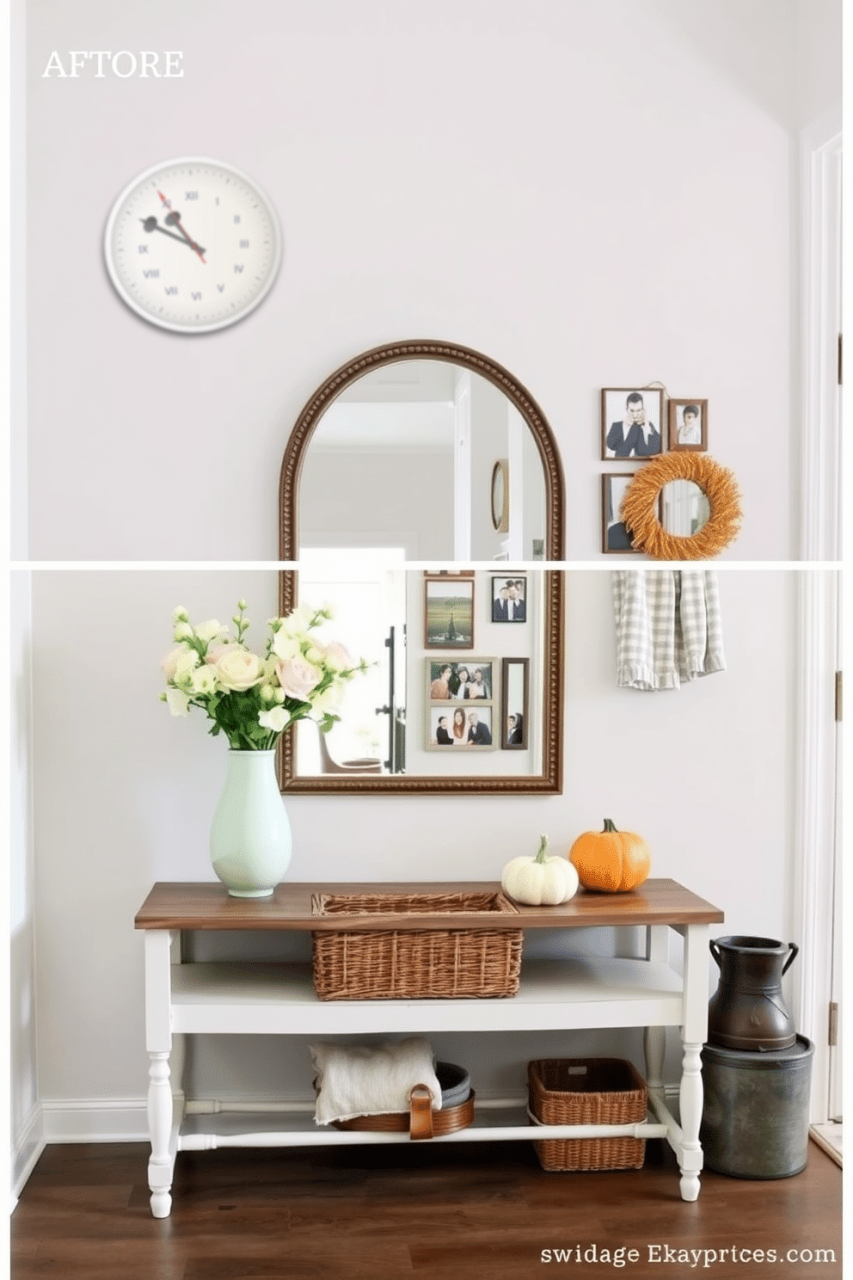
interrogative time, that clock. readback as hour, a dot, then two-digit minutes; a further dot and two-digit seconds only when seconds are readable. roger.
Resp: 10.49.55
